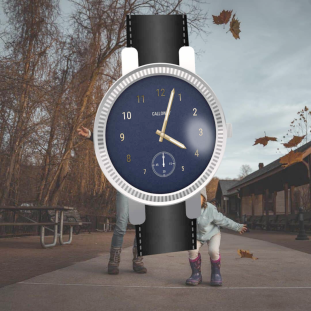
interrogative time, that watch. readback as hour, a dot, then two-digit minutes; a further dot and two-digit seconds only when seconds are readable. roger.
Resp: 4.03
